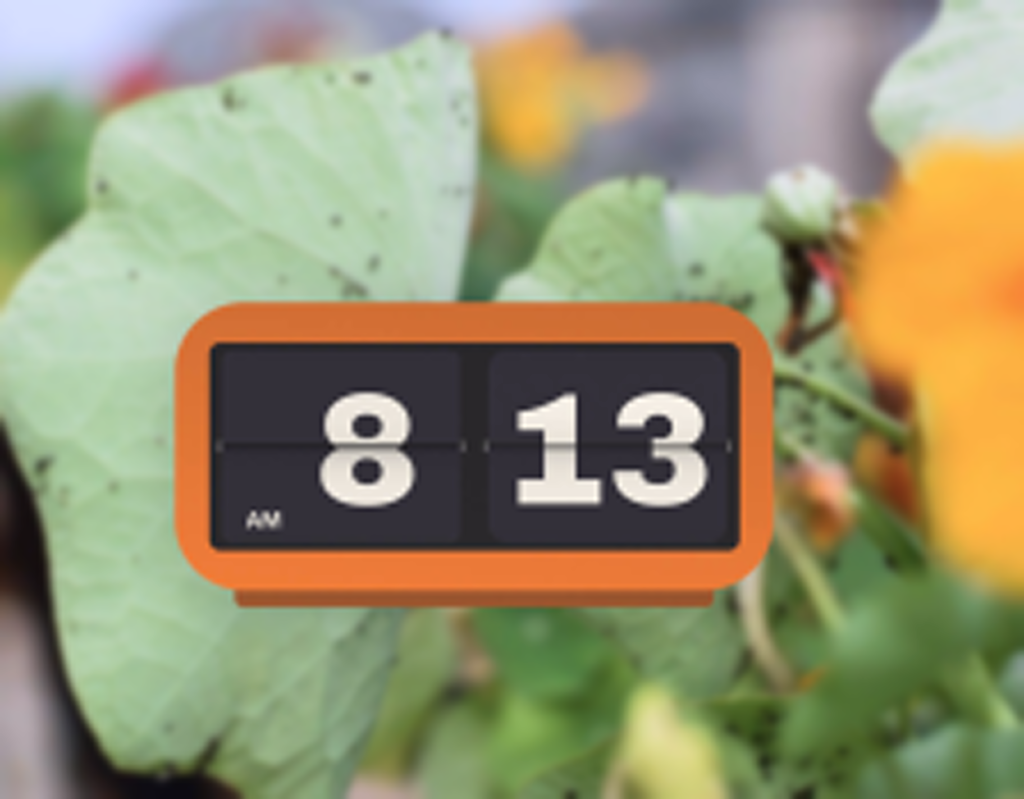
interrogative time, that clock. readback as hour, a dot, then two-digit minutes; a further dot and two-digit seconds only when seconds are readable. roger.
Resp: 8.13
